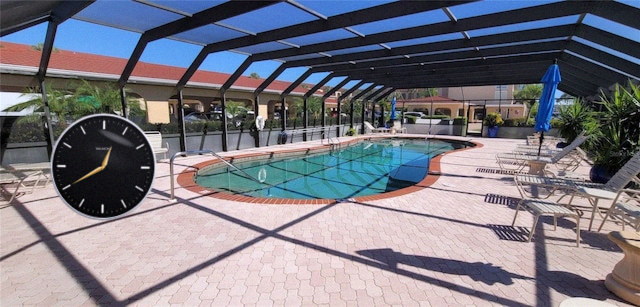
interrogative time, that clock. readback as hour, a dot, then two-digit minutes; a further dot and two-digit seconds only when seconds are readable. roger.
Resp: 12.40
